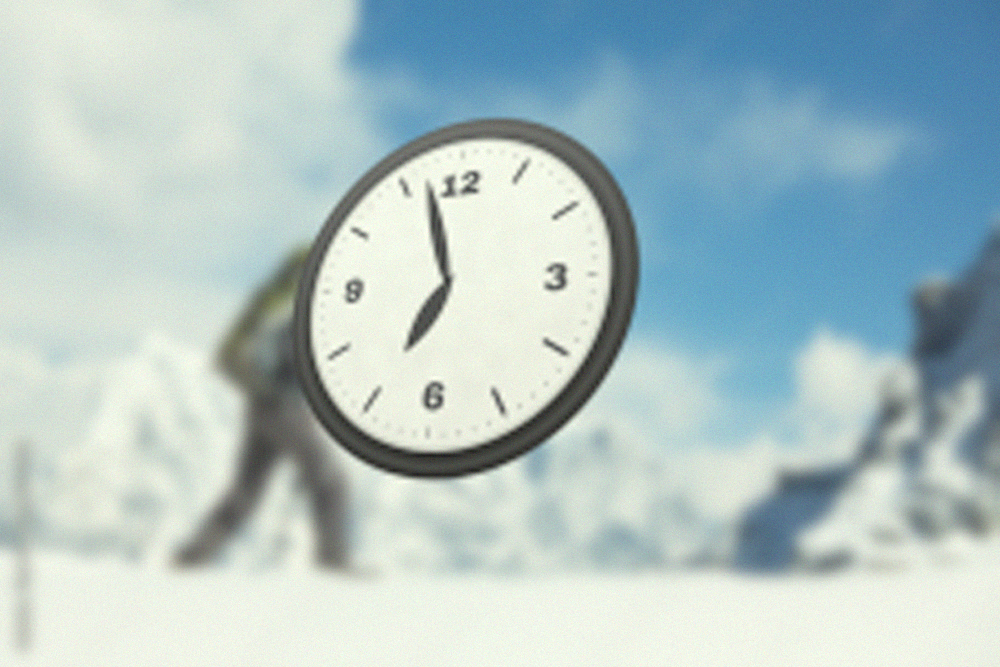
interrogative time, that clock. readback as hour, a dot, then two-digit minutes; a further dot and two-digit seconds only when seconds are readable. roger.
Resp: 6.57
